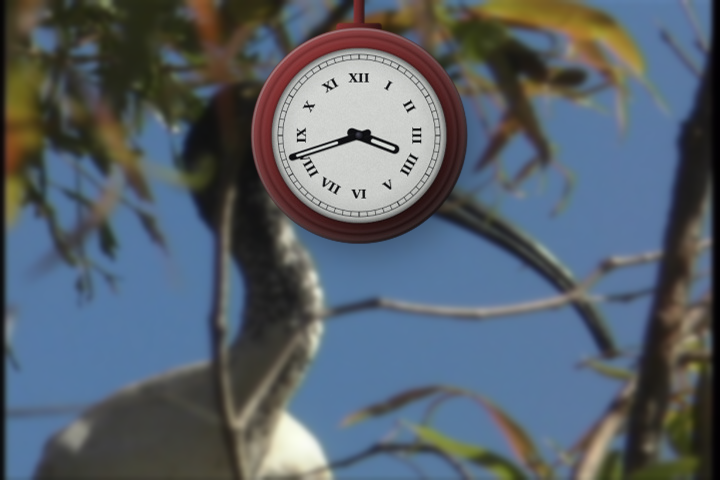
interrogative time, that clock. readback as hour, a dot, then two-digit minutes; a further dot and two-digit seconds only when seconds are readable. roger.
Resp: 3.42
